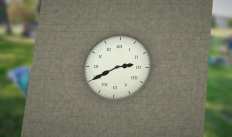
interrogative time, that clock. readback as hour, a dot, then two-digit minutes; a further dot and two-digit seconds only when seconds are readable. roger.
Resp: 2.40
